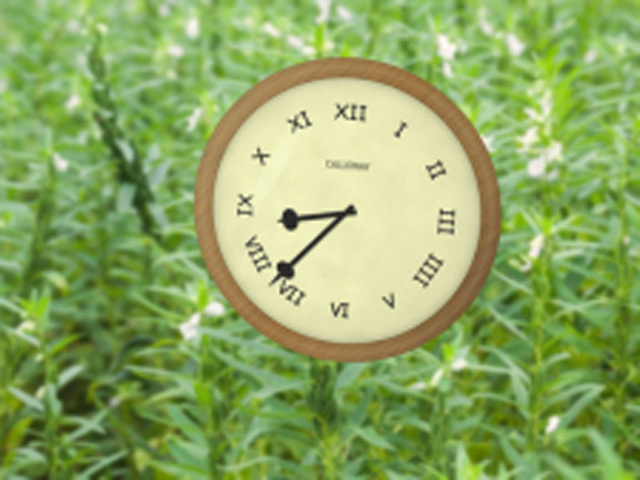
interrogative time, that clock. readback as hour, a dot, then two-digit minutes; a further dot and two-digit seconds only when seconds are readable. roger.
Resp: 8.37
